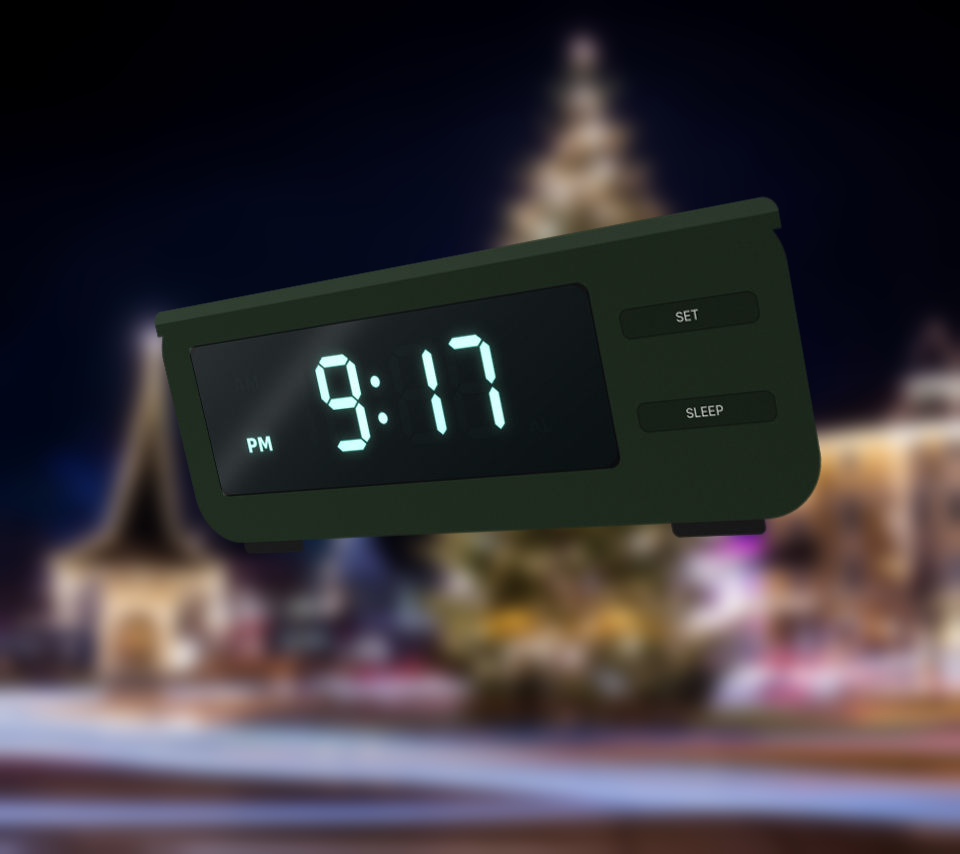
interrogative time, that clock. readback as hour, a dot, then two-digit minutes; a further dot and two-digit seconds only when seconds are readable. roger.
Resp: 9.17
